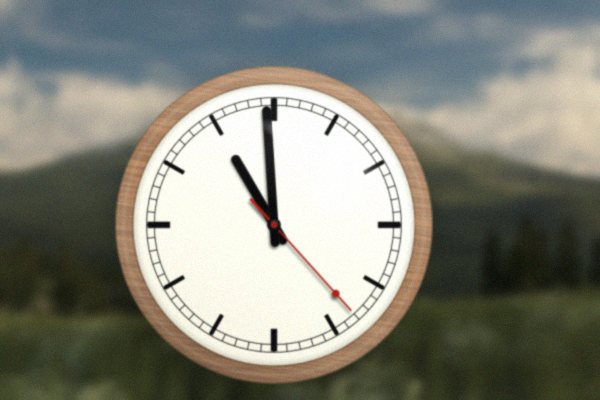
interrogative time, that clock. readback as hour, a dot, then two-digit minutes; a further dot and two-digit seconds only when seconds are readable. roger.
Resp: 10.59.23
